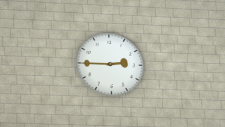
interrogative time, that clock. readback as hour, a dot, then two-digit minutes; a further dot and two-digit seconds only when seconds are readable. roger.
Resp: 2.45
